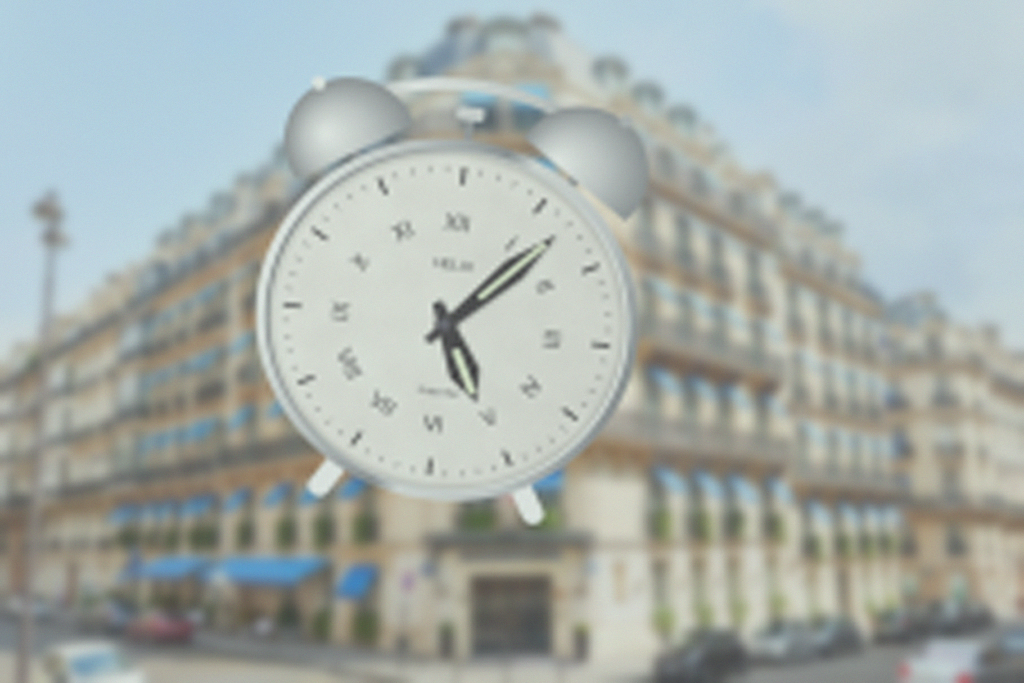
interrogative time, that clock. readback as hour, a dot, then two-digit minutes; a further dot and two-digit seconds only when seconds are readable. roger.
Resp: 5.07
